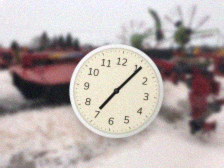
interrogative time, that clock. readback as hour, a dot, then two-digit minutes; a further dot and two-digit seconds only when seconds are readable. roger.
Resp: 7.06
